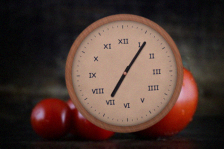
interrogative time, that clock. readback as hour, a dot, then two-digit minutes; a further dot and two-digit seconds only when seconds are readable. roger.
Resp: 7.06
